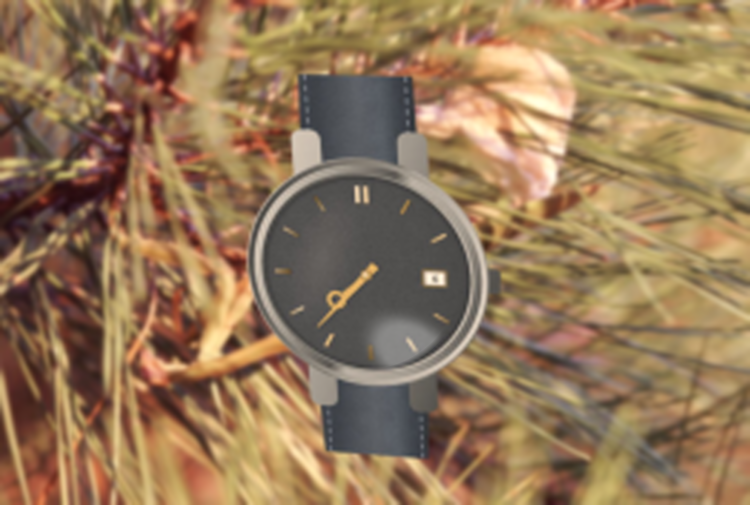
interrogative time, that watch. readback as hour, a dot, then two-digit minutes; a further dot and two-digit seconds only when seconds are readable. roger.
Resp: 7.37
